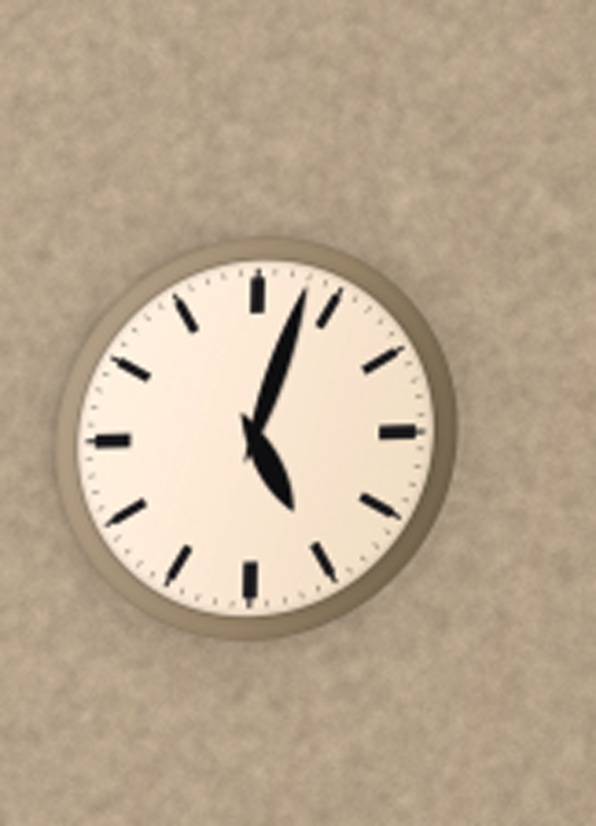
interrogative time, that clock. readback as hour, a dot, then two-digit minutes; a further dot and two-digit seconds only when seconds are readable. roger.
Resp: 5.03
